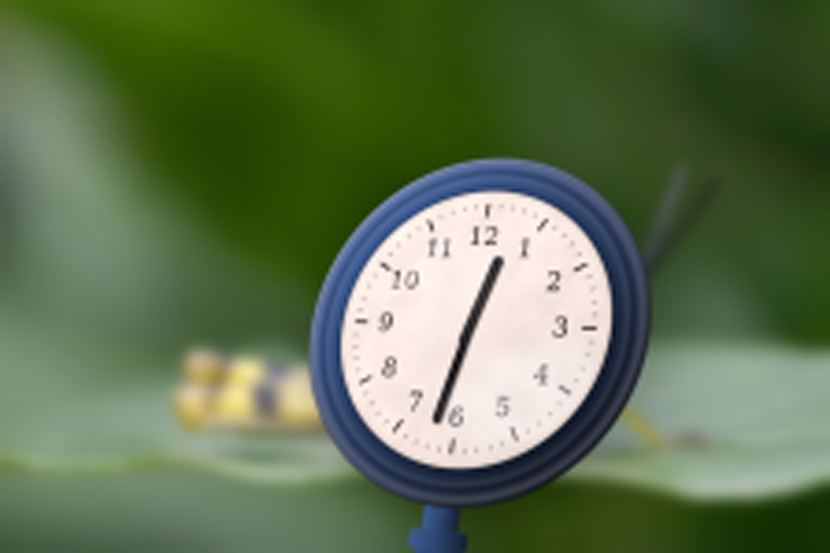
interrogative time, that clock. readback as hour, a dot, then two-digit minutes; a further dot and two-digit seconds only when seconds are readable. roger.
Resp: 12.32
